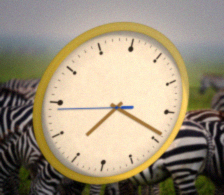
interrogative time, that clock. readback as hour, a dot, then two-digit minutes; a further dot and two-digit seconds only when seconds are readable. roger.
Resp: 7.18.44
